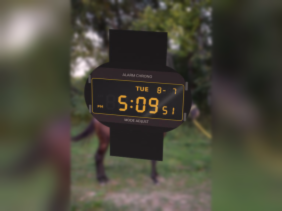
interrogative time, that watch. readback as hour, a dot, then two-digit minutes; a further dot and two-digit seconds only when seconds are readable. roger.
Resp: 5.09
